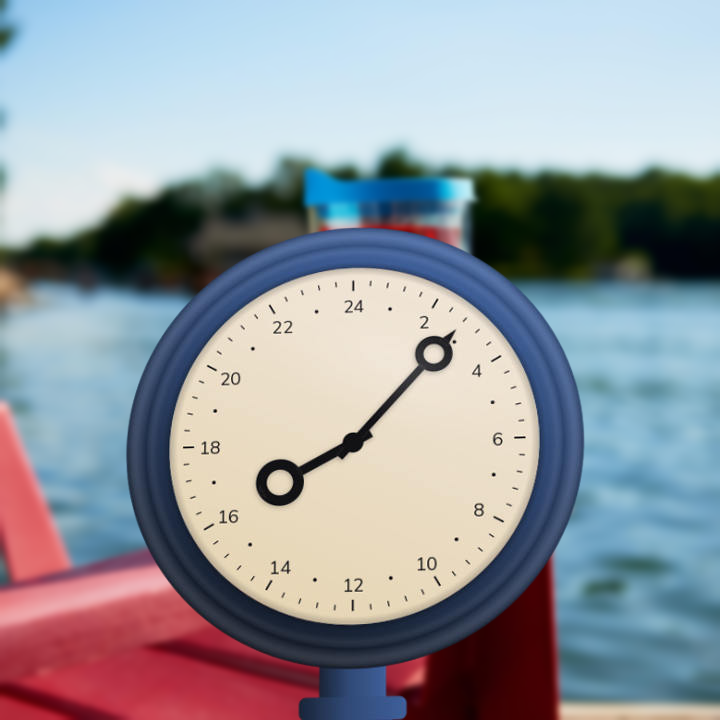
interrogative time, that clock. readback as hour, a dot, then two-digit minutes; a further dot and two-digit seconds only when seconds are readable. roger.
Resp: 16.07
